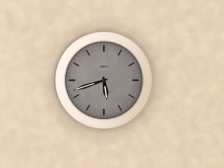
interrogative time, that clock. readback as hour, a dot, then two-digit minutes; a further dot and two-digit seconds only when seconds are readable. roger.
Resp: 5.42
